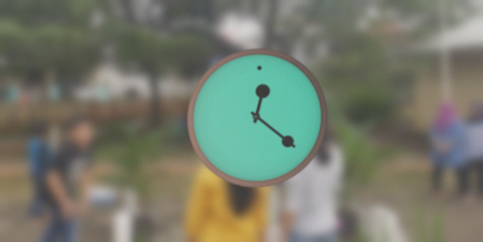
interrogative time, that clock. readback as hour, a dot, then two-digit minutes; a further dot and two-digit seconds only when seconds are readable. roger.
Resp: 12.21
